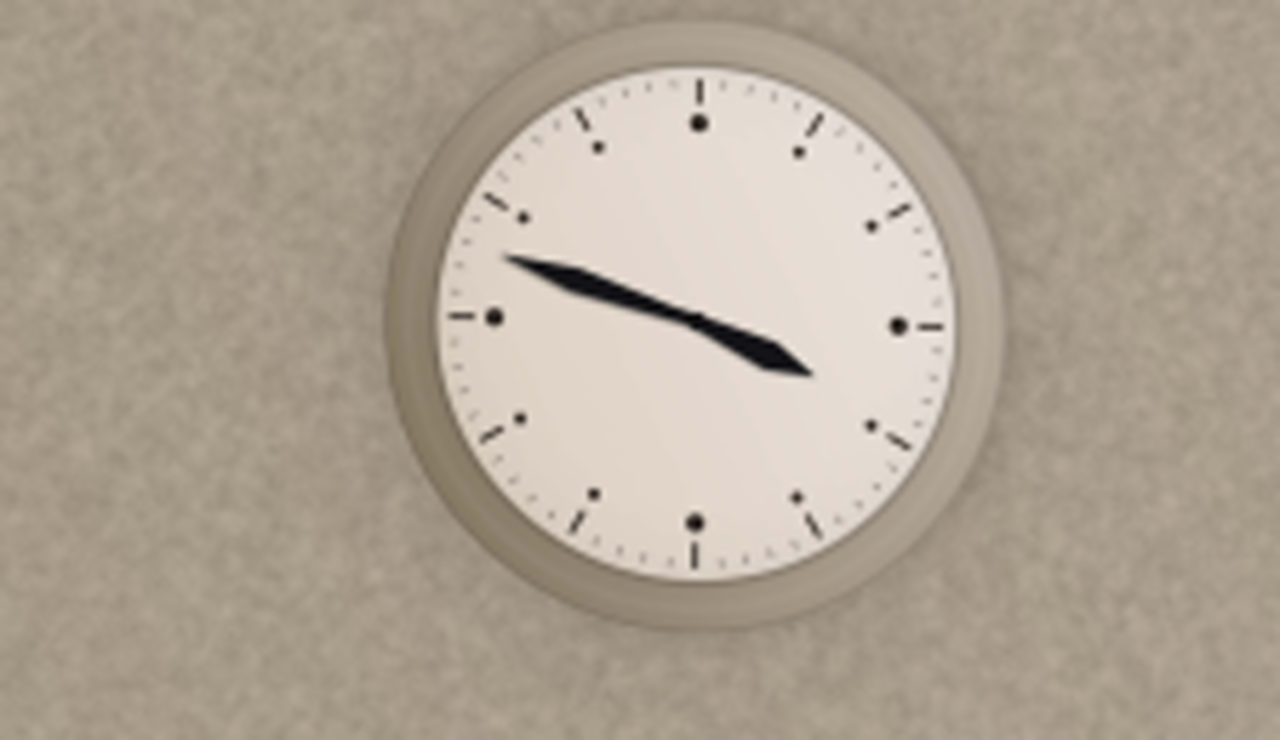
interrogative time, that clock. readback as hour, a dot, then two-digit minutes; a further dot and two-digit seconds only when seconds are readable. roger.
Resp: 3.48
